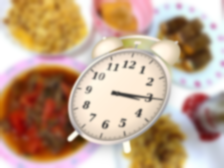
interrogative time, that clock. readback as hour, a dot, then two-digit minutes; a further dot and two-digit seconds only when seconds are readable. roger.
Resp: 3.15
